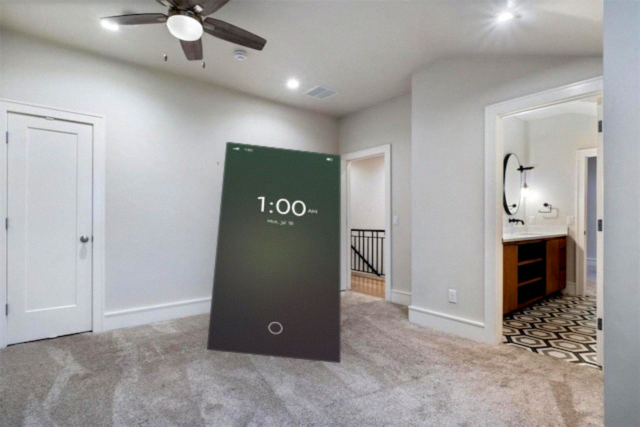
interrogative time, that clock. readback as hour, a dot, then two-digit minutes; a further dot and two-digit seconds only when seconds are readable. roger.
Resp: 1.00
